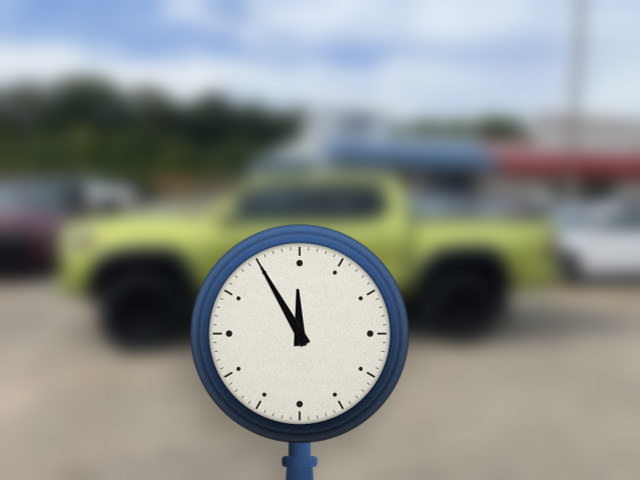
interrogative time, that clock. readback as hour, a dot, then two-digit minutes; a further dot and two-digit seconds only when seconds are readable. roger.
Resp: 11.55
